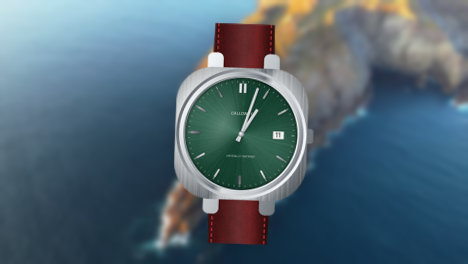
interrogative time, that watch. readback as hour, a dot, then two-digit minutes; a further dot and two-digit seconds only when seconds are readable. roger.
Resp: 1.03
